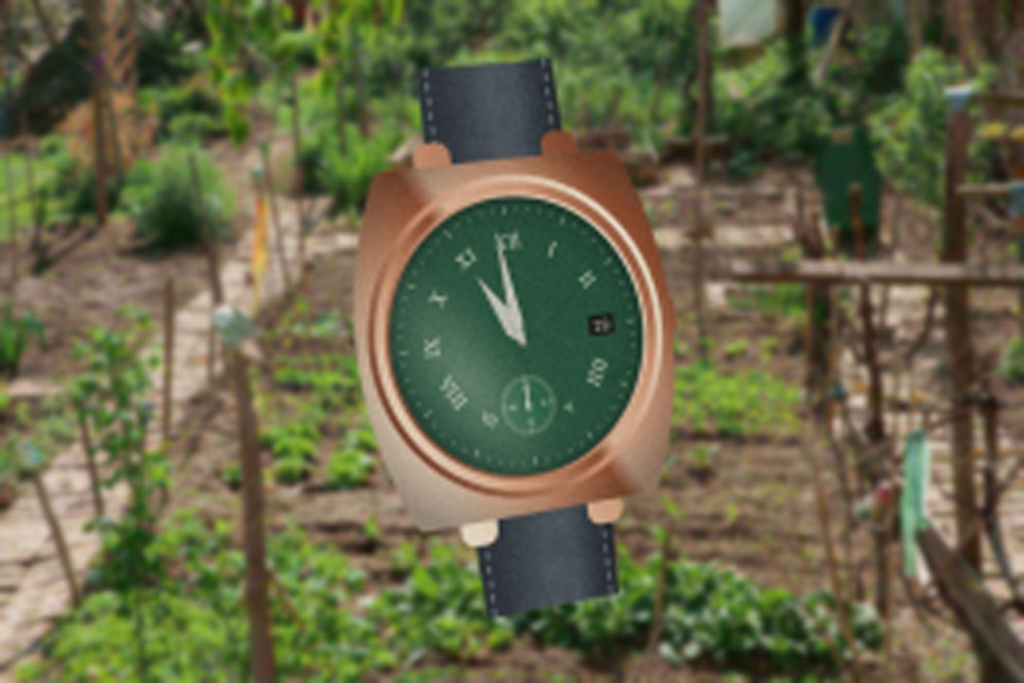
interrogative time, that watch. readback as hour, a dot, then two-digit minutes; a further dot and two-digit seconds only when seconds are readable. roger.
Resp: 10.59
